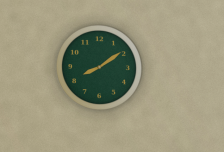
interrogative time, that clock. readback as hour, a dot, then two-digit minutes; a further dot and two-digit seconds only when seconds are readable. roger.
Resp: 8.09
